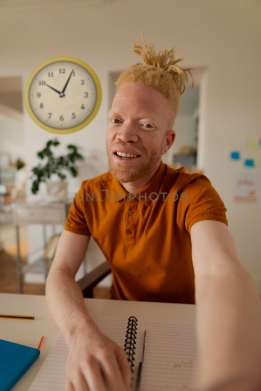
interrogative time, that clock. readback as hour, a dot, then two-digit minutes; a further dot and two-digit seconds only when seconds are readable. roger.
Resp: 10.04
